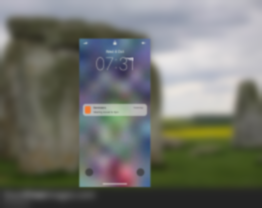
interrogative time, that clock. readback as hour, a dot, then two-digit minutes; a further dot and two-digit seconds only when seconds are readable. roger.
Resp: 7.31
